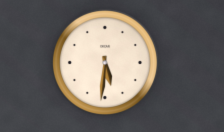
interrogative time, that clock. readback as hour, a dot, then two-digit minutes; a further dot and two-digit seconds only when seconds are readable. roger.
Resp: 5.31
